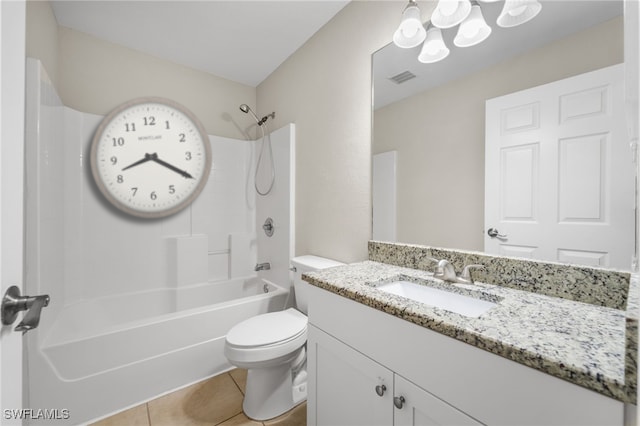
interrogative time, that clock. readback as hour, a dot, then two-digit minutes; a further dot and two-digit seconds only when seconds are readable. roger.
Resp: 8.20
